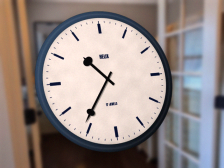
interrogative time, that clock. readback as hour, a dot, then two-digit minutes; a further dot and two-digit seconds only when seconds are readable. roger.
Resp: 10.36
